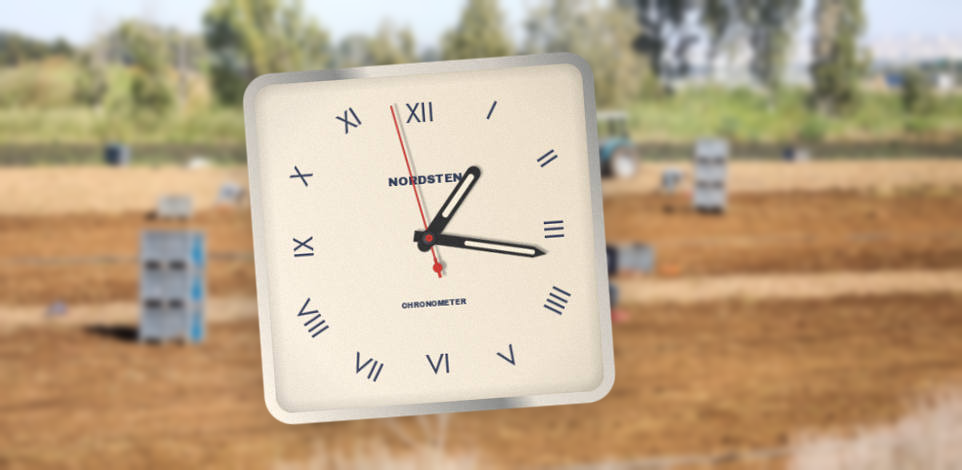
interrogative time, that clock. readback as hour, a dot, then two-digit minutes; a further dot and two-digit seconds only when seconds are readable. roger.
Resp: 1.16.58
